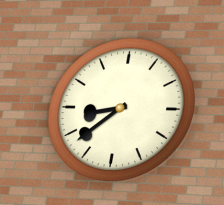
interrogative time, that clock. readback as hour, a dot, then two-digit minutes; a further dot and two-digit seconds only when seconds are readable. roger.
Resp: 8.38
